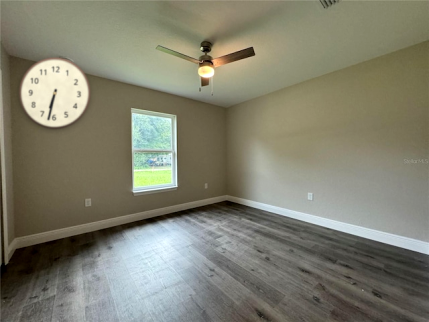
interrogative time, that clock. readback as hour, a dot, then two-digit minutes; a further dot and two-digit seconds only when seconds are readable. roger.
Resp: 6.32
